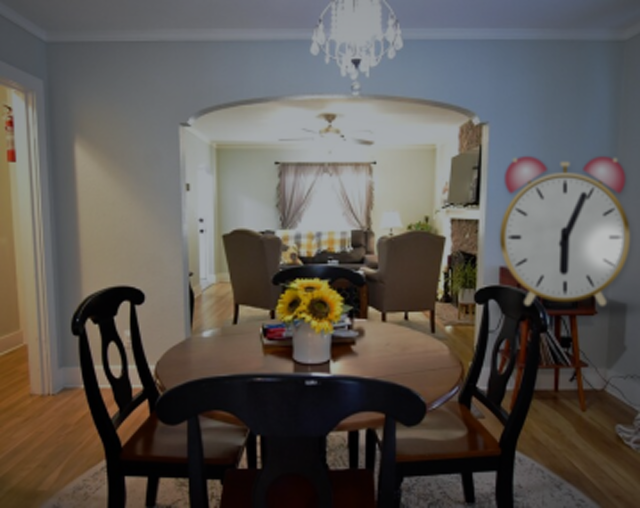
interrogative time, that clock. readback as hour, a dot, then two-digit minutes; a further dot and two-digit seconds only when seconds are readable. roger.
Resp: 6.04
